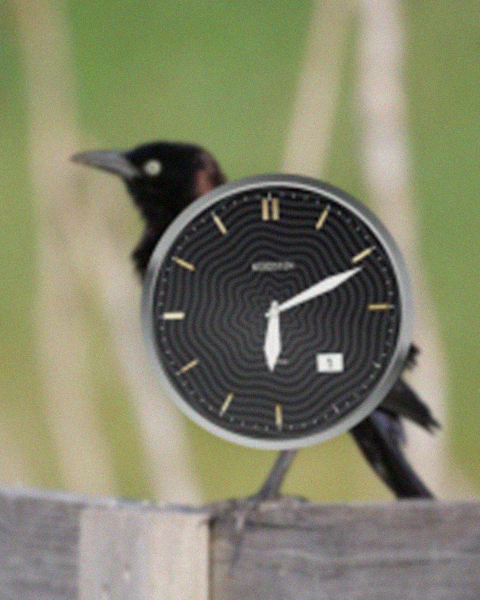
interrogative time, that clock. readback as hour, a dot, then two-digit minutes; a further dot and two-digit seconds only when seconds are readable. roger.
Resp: 6.11
